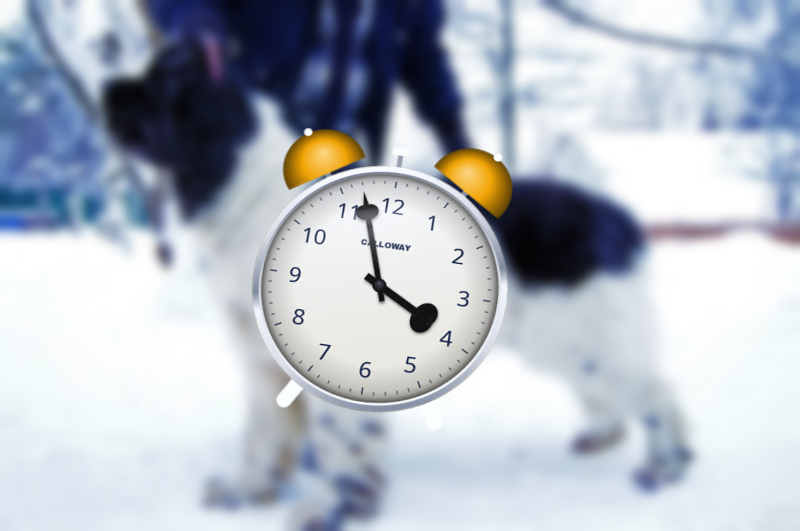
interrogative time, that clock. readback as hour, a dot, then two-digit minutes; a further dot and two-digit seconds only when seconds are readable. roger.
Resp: 3.57
